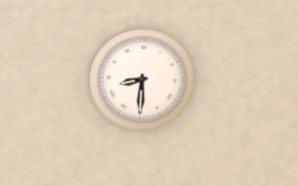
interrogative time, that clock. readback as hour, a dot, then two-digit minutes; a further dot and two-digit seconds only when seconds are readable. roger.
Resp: 8.30
